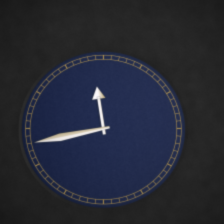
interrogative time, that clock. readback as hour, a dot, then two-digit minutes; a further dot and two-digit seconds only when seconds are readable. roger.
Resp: 11.43
